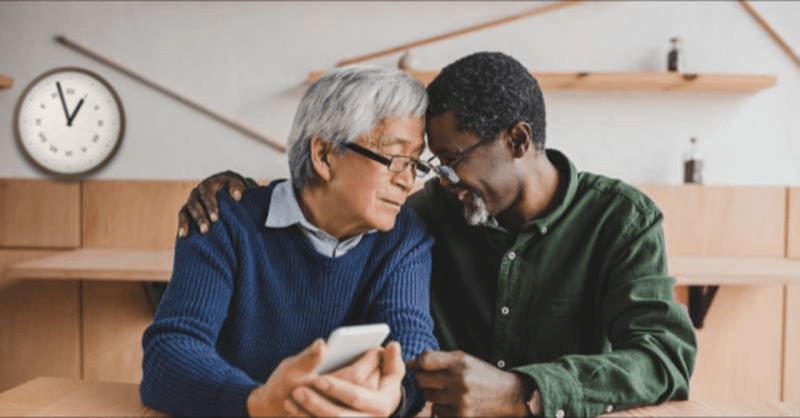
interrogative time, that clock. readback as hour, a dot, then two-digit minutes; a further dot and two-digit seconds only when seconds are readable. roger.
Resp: 12.57
